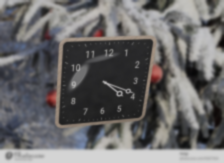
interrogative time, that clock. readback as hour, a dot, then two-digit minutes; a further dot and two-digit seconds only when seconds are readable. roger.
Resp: 4.19
